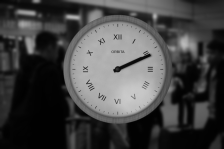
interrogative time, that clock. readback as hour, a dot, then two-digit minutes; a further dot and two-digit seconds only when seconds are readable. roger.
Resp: 2.11
